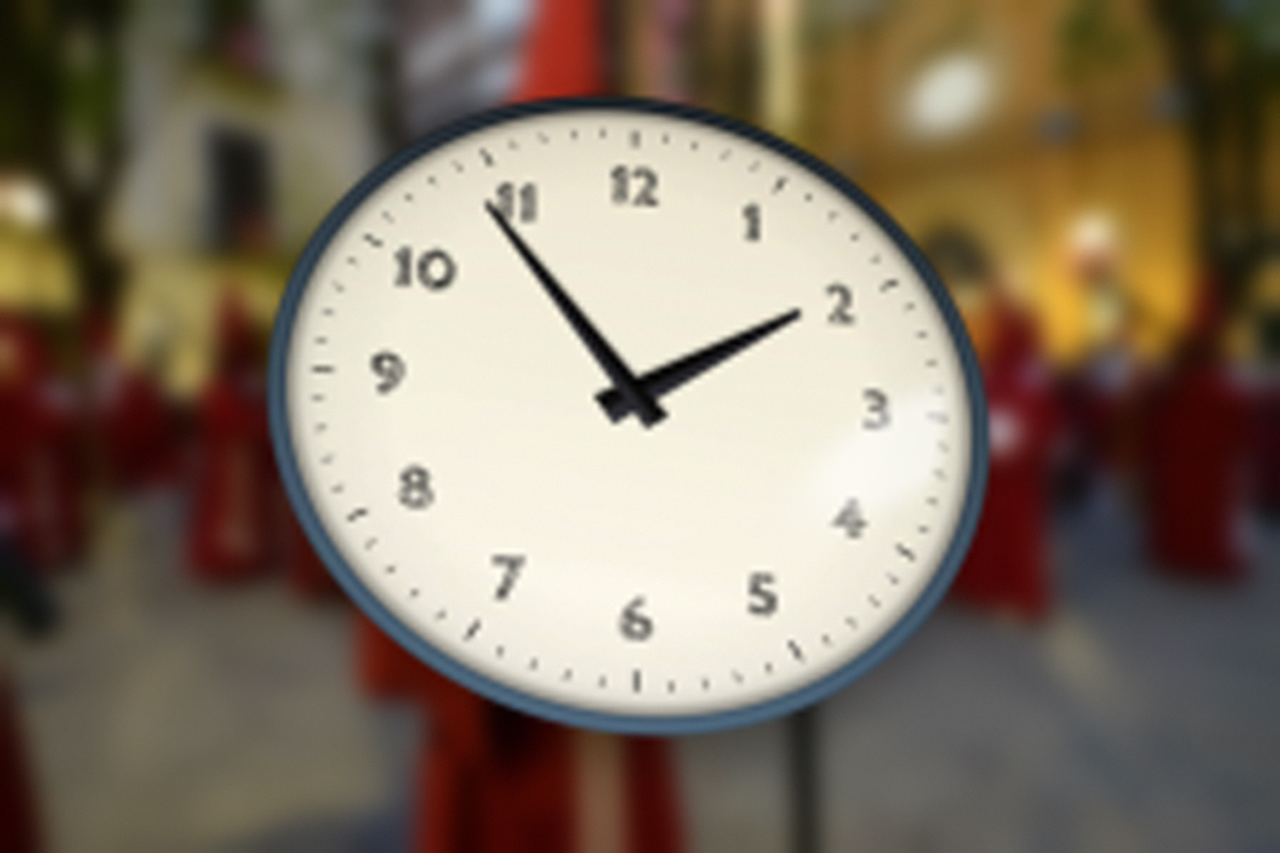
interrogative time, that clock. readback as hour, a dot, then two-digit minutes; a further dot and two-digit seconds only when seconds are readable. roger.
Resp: 1.54
